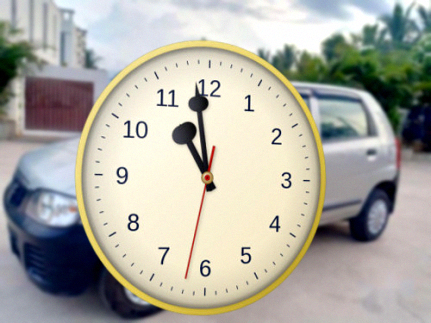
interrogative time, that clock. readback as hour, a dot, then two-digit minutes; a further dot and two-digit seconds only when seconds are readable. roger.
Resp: 10.58.32
